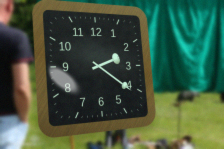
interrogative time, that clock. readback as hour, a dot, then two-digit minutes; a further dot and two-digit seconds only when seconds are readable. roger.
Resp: 2.21
